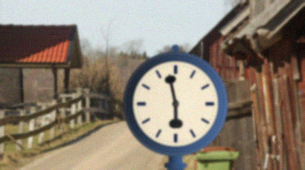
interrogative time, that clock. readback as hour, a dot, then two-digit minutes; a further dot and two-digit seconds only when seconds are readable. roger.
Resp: 5.58
